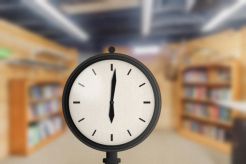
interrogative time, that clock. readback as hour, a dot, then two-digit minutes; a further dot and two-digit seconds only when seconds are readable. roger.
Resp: 6.01
